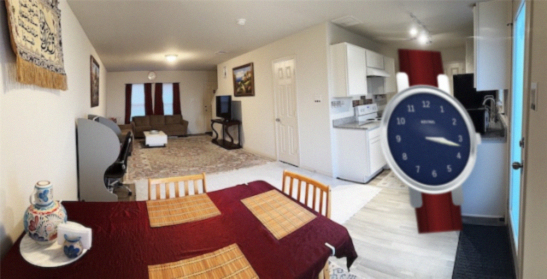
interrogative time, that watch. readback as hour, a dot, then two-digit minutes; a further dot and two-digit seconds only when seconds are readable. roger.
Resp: 3.17
